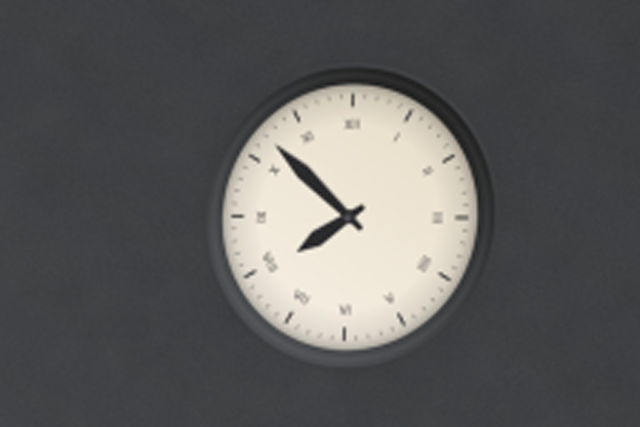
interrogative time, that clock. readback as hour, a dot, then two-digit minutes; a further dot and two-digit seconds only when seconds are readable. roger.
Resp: 7.52
